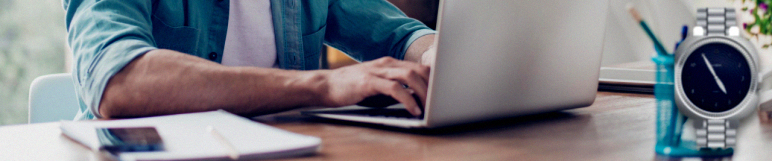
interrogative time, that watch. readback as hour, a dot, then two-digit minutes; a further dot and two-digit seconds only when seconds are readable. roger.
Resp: 4.55
